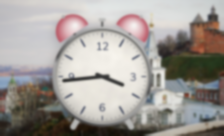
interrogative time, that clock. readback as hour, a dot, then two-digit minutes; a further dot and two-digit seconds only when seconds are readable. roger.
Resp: 3.44
